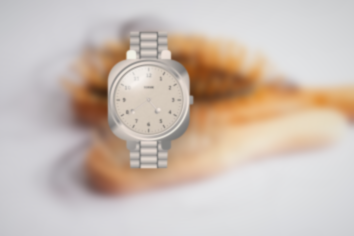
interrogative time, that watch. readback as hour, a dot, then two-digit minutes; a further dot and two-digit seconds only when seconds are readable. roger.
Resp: 4.39
